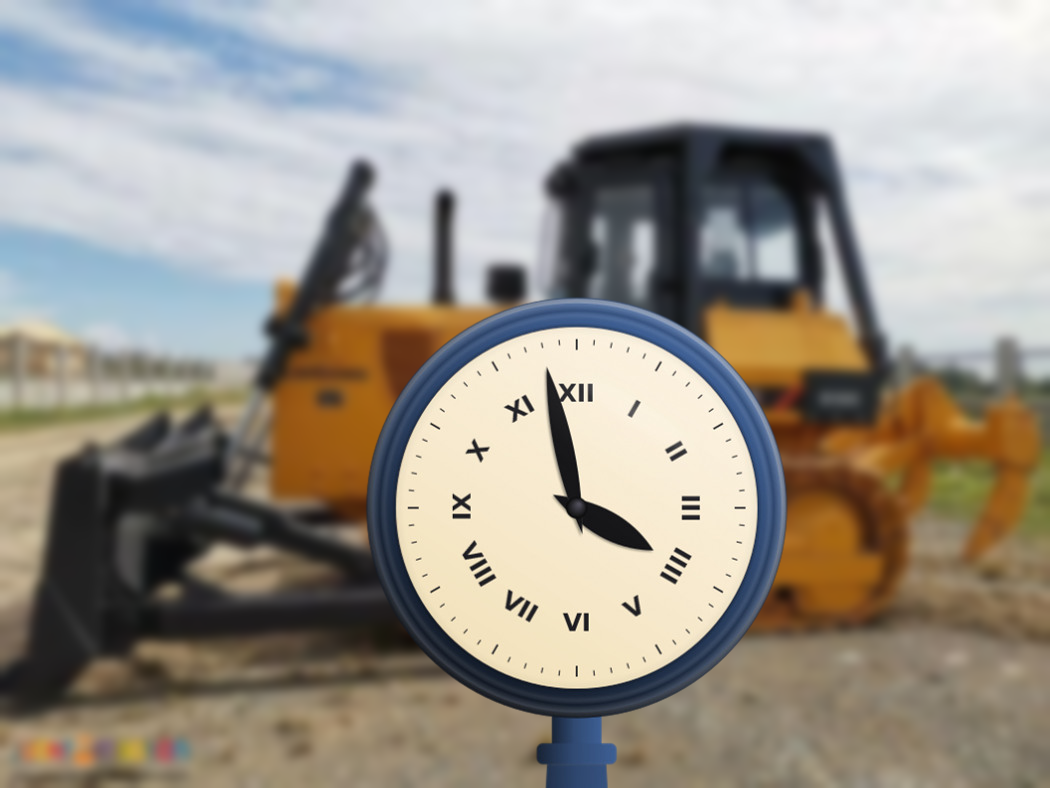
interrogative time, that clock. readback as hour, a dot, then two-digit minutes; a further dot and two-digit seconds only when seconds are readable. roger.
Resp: 3.58
